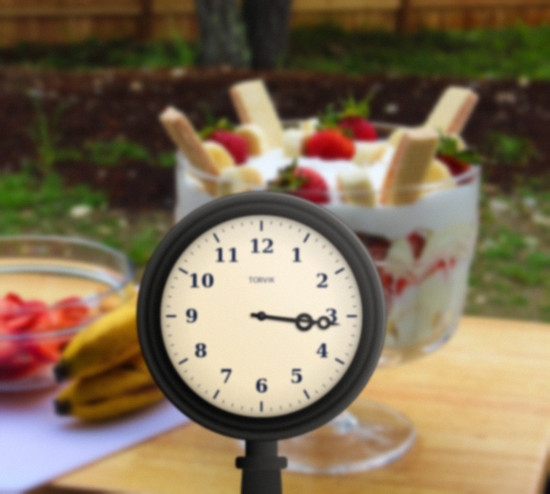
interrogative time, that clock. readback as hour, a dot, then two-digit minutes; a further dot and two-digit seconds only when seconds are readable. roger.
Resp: 3.16
